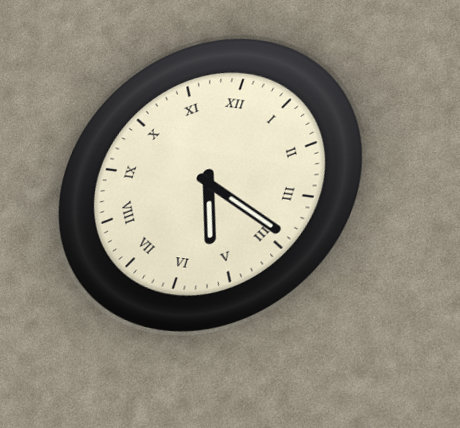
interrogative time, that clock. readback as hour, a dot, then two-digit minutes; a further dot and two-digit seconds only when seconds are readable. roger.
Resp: 5.19
